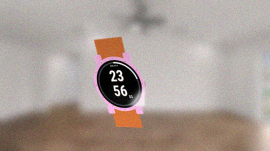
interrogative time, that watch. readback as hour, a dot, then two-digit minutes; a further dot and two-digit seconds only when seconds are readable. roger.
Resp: 23.56
